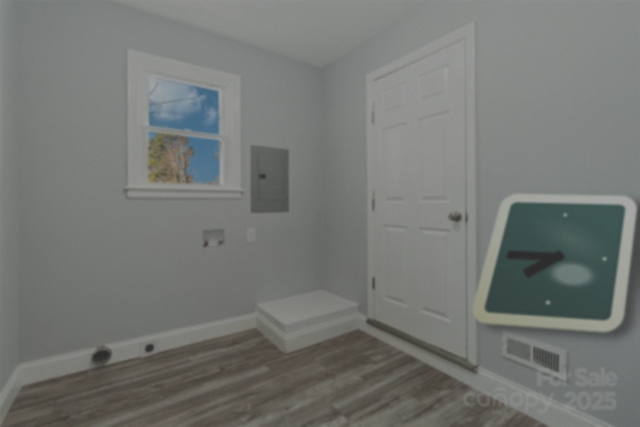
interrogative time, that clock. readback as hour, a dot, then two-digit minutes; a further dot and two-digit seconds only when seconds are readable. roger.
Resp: 7.45
